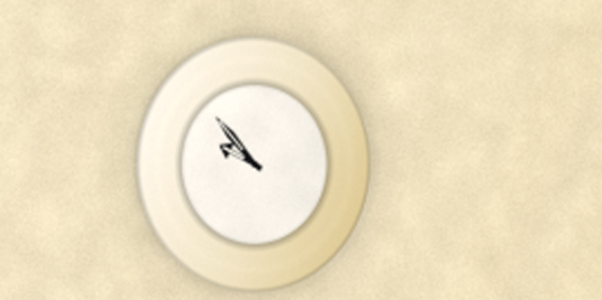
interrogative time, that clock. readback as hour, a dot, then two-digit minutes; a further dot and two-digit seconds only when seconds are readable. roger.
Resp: 9.53
